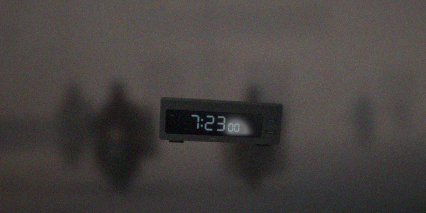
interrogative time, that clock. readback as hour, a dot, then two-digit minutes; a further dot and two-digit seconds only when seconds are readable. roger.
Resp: 7.23.00
